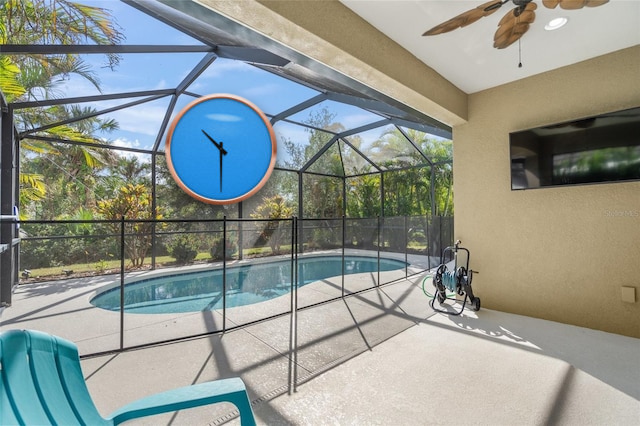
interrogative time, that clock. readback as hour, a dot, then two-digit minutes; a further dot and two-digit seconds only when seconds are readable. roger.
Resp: 10.30
